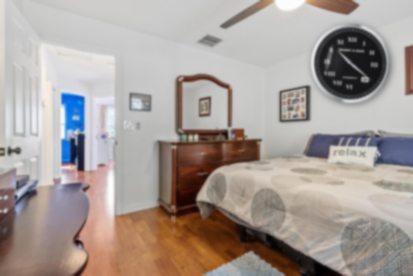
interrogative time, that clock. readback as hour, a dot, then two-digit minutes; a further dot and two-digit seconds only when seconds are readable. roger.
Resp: 10.21
